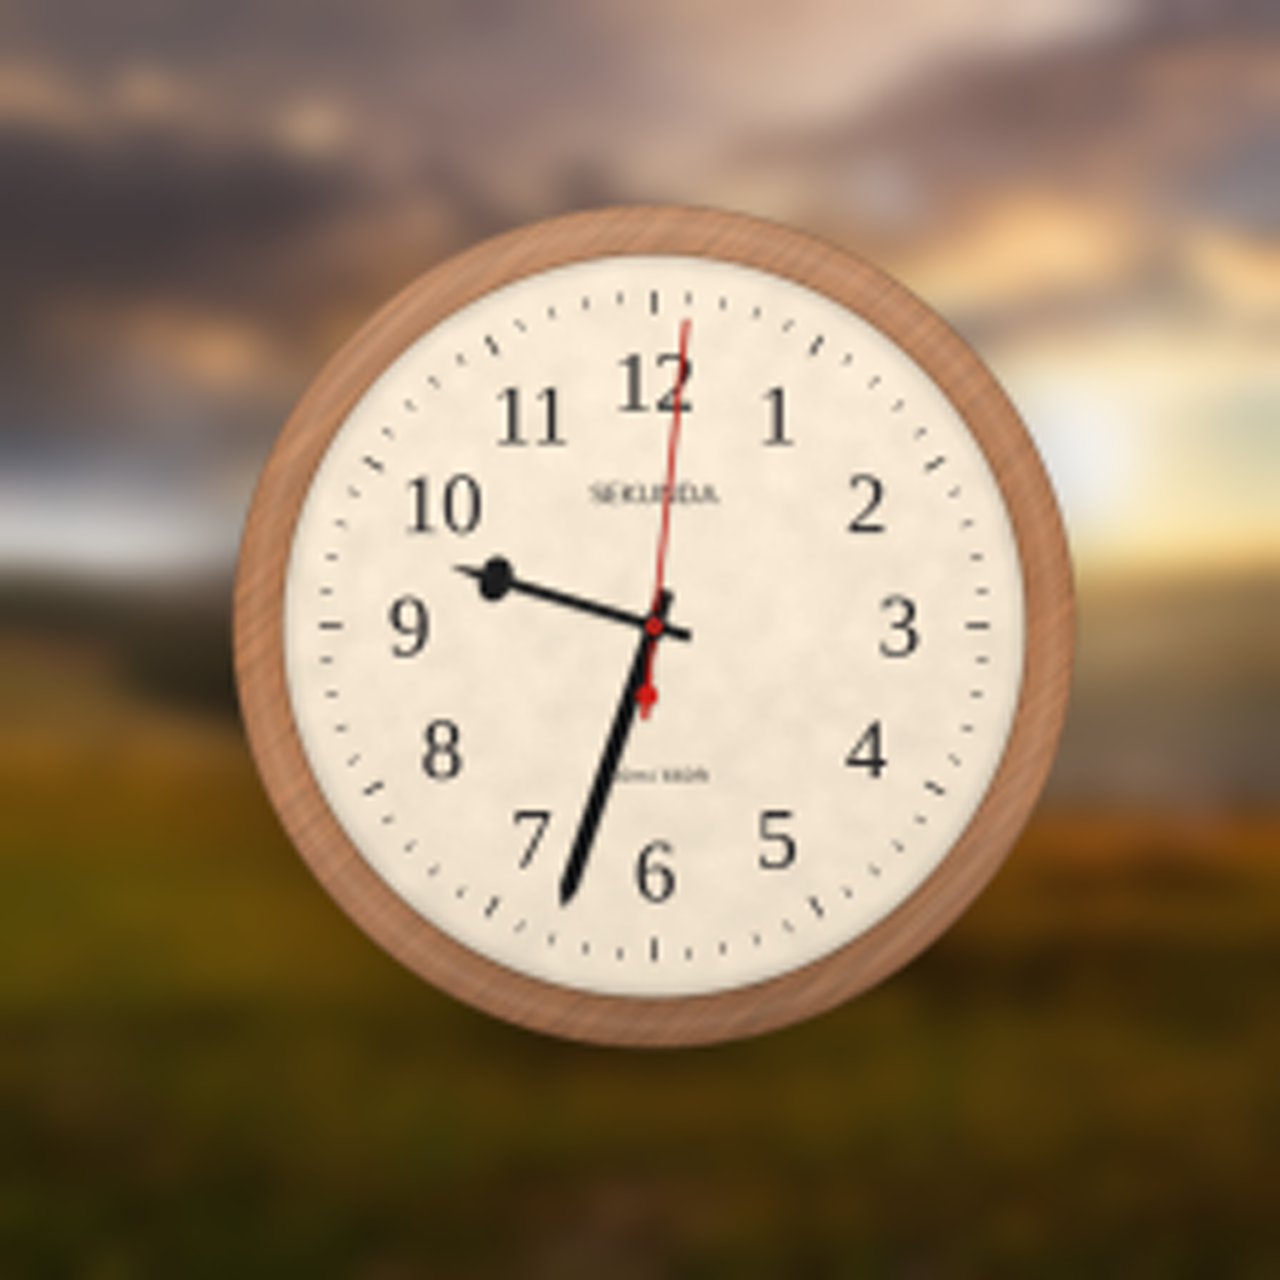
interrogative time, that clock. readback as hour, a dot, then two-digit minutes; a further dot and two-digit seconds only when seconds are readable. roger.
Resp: 9.33.01
